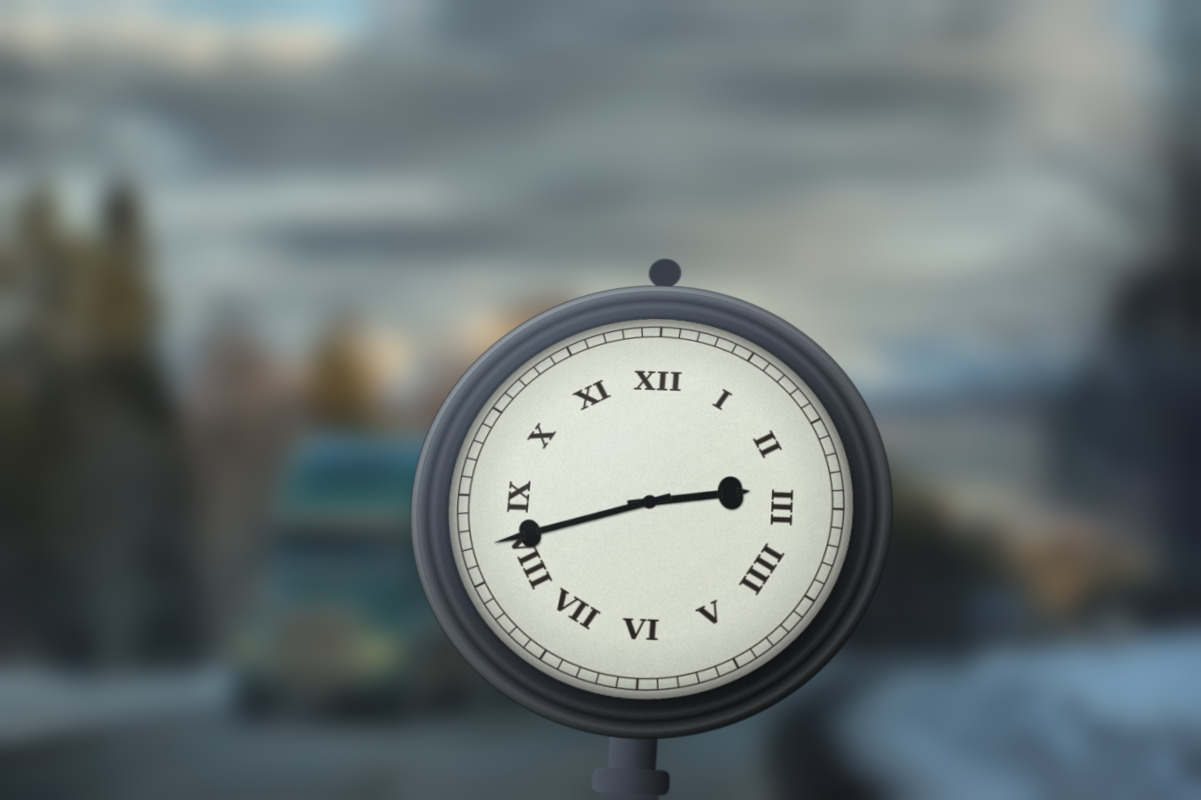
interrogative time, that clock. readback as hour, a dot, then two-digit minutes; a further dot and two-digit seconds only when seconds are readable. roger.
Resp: 2.42
